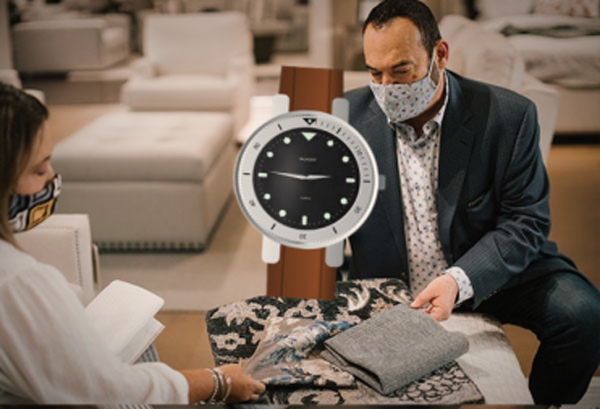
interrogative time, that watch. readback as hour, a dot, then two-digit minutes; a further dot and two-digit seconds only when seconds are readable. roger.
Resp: 2.46
